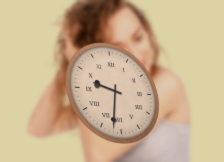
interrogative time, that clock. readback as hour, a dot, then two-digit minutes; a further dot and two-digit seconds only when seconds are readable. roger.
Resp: 9.32
